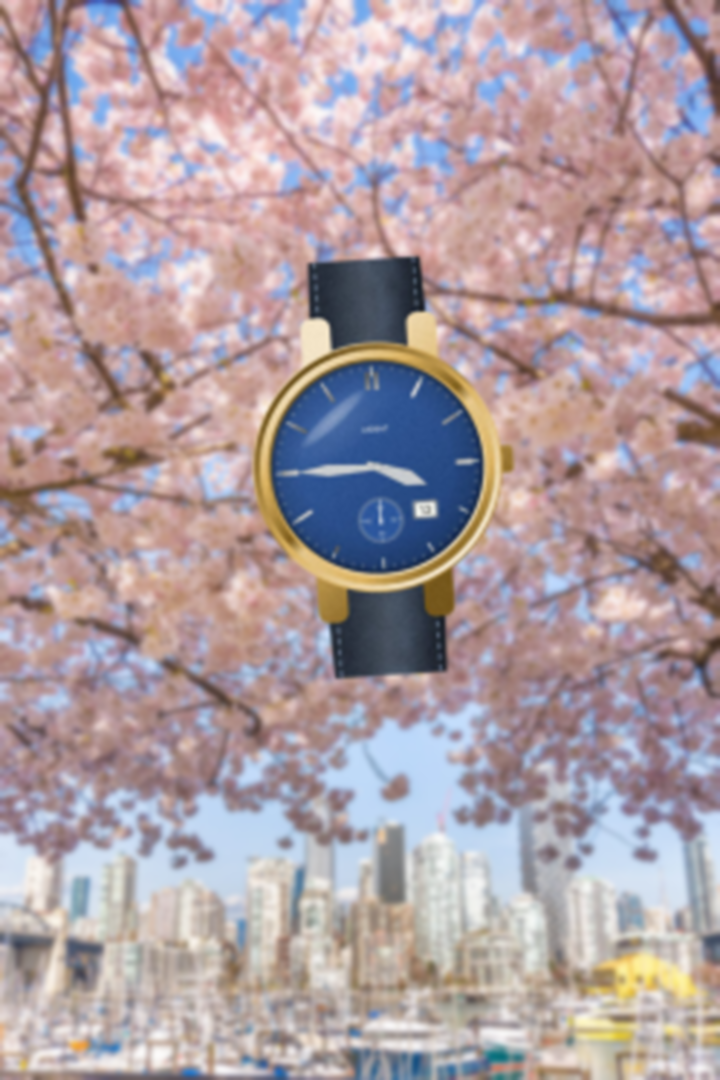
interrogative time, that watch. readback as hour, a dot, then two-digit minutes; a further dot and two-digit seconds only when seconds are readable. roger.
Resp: 3.45
